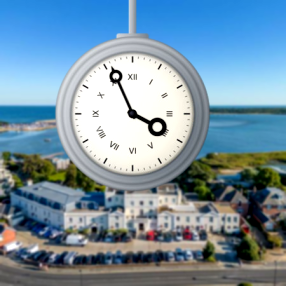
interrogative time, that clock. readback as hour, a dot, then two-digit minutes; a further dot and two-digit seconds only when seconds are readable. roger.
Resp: 3.56
